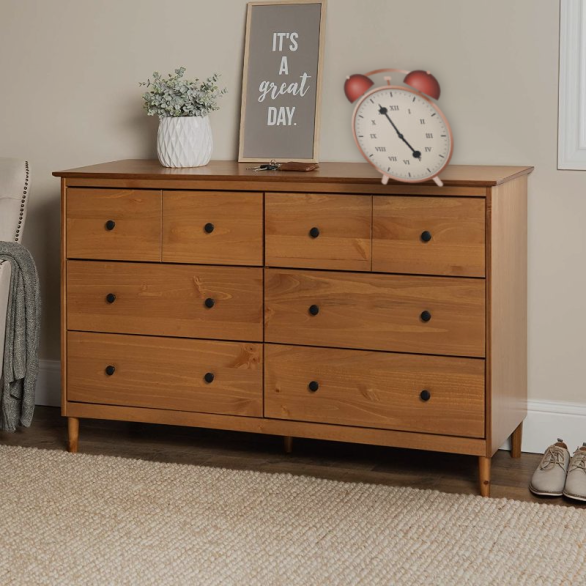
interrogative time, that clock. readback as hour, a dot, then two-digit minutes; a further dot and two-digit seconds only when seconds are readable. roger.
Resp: 4.56
